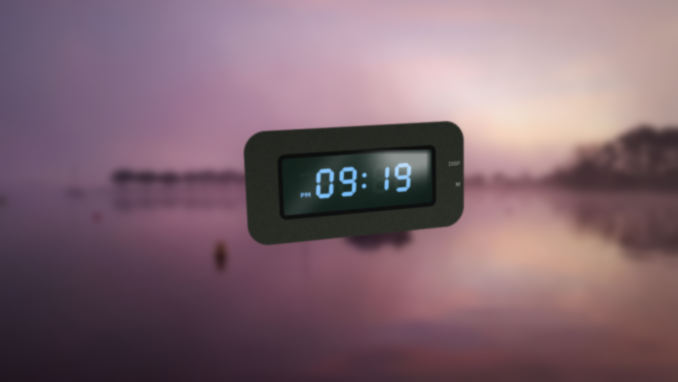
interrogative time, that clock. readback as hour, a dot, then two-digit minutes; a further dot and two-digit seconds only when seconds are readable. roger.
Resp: 9.19
